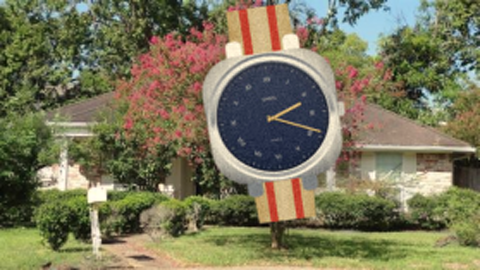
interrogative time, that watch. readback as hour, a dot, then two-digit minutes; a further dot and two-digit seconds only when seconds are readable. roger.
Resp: 2.19
